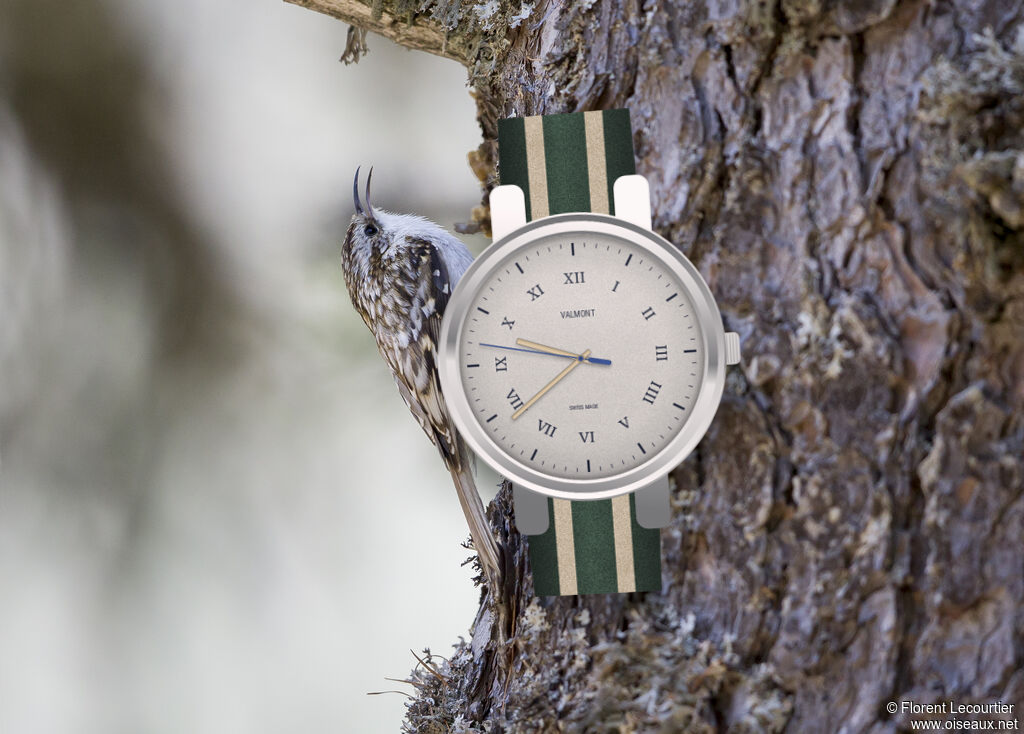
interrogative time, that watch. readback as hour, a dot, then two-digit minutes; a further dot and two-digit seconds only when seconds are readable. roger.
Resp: 9.38.47
